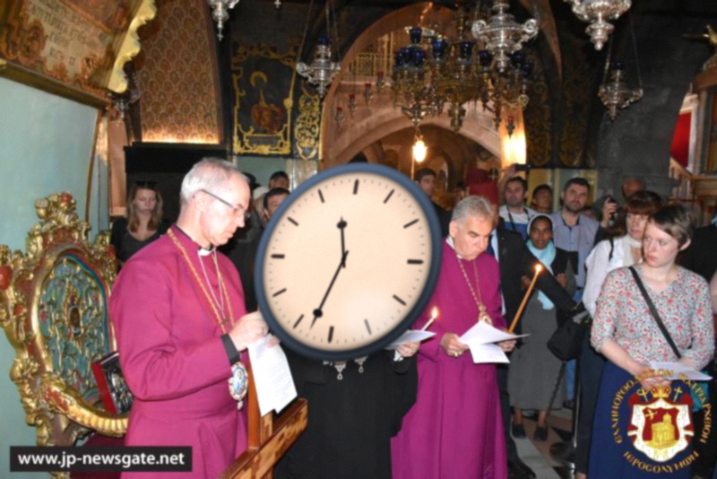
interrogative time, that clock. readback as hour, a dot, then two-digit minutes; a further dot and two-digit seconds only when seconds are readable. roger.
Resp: 11.33
